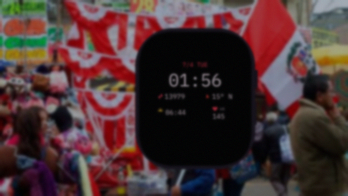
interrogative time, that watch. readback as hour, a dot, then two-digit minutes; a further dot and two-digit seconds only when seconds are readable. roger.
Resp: 1.56
